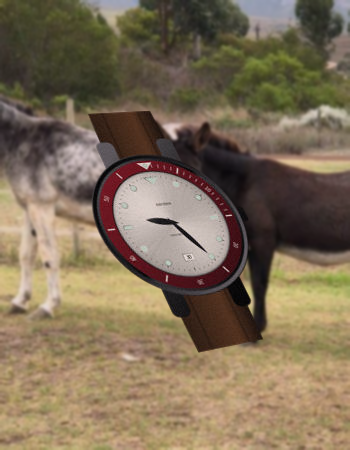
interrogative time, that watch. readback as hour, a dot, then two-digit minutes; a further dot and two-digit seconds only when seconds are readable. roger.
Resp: 9.25
